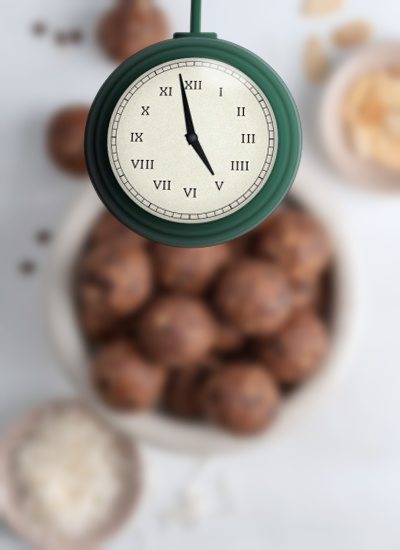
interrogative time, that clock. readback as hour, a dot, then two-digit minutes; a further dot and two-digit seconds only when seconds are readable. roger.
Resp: 4.58
